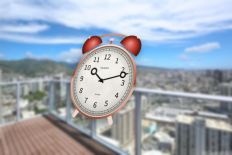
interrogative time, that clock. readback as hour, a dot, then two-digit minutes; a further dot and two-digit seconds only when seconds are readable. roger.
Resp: 10.12
